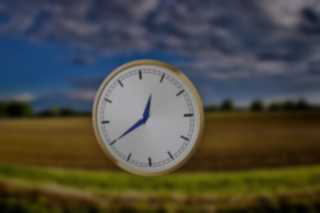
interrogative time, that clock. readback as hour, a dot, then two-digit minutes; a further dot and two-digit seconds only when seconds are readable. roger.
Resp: 12.40
